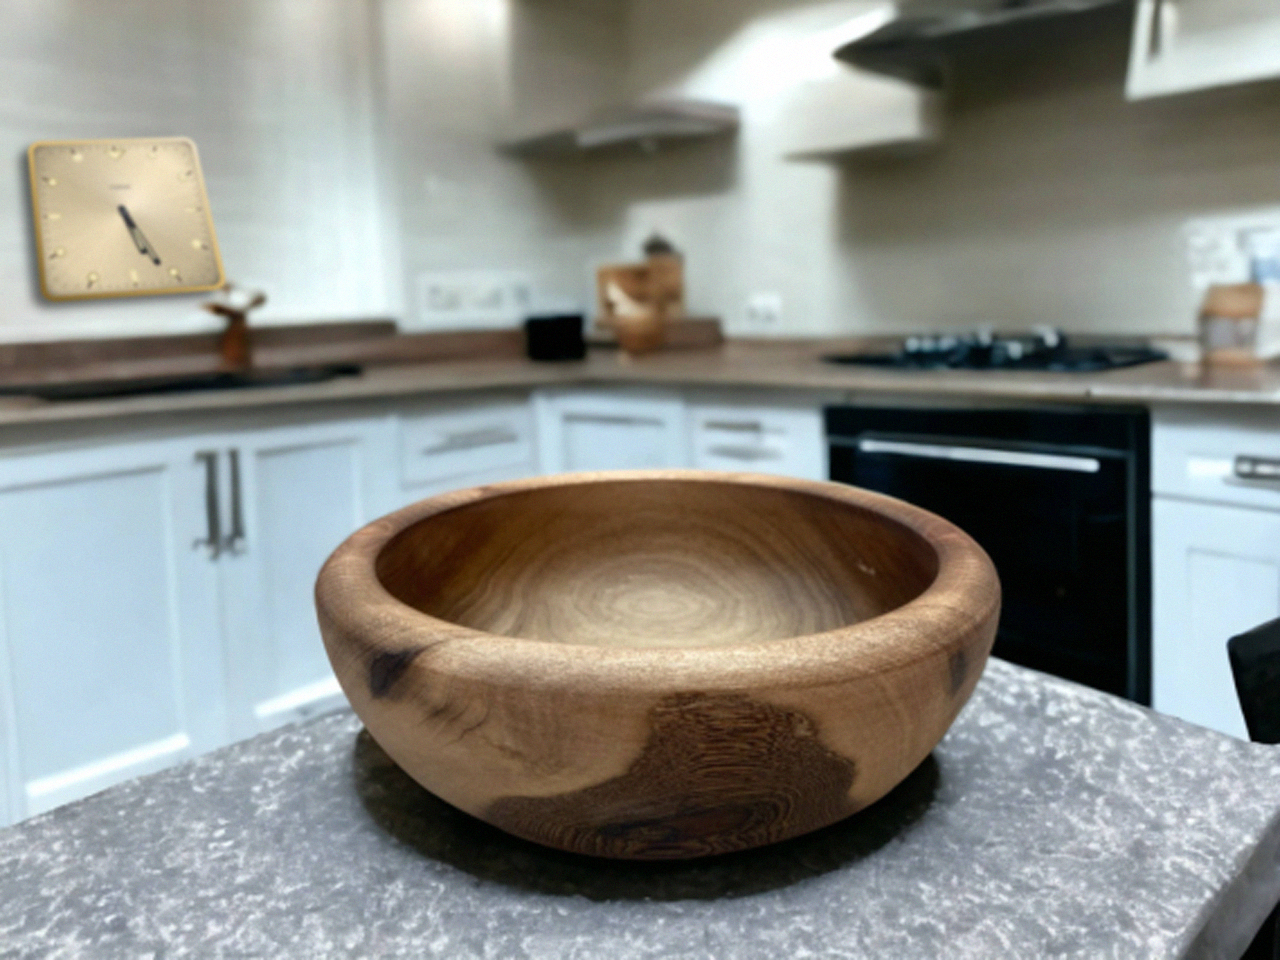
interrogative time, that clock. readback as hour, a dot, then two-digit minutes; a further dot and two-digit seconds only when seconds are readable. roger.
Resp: 5.26
